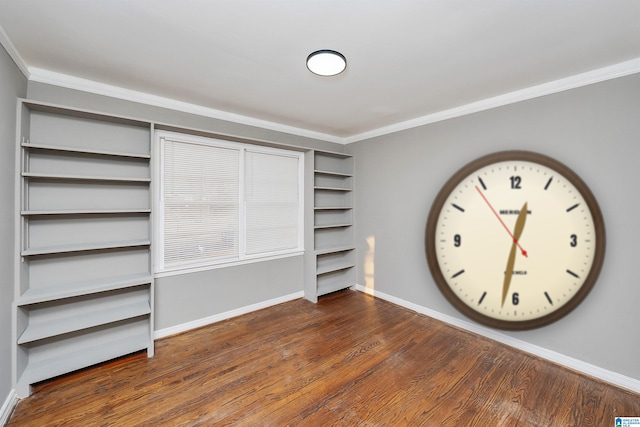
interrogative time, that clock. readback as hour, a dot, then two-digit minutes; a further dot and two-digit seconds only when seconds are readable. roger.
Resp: 12.31.54
